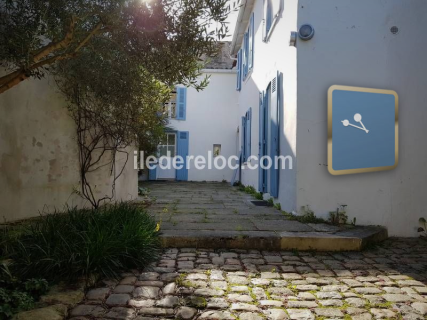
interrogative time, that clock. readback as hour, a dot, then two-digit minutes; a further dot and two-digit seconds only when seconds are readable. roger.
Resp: 10.48
